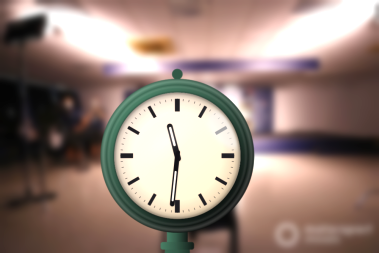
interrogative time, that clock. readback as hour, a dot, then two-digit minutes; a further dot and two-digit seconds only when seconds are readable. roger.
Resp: 11.31
